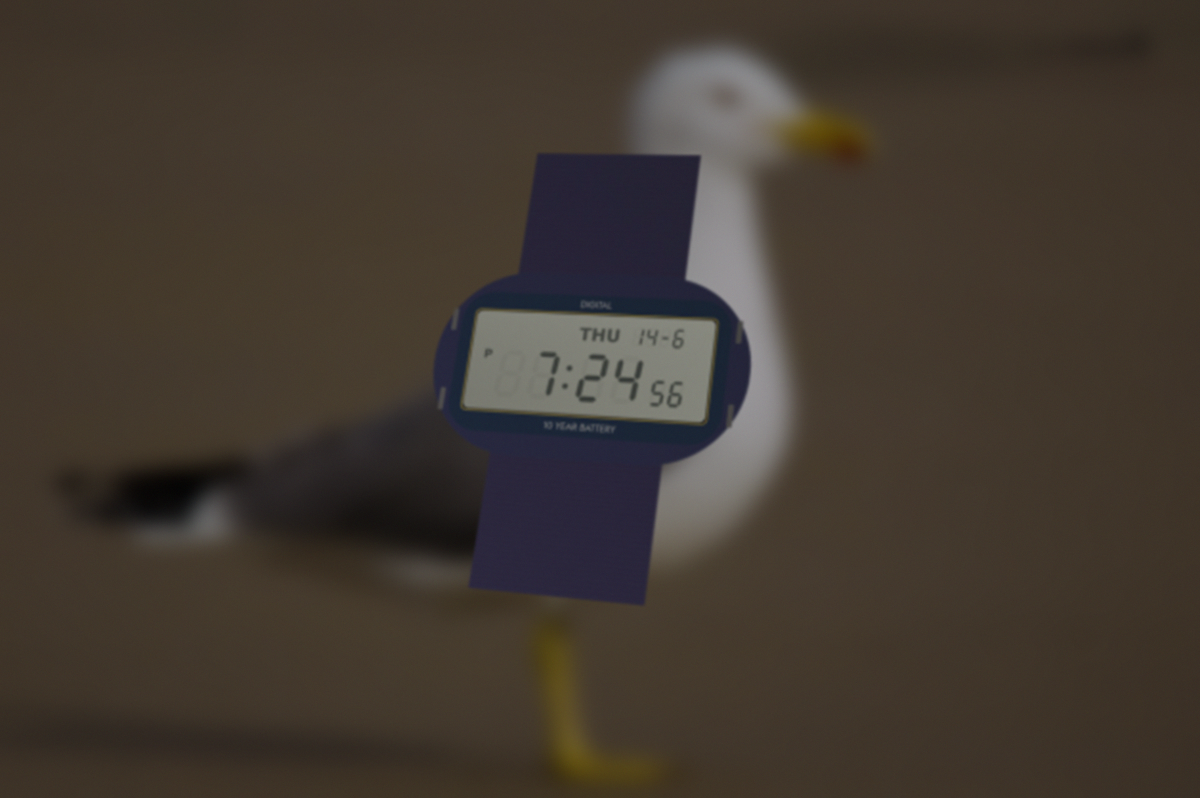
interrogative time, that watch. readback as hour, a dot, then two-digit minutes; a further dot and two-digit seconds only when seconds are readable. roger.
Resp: 7.24.56
